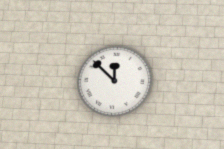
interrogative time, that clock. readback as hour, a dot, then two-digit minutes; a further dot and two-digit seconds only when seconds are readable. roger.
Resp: 11.52
